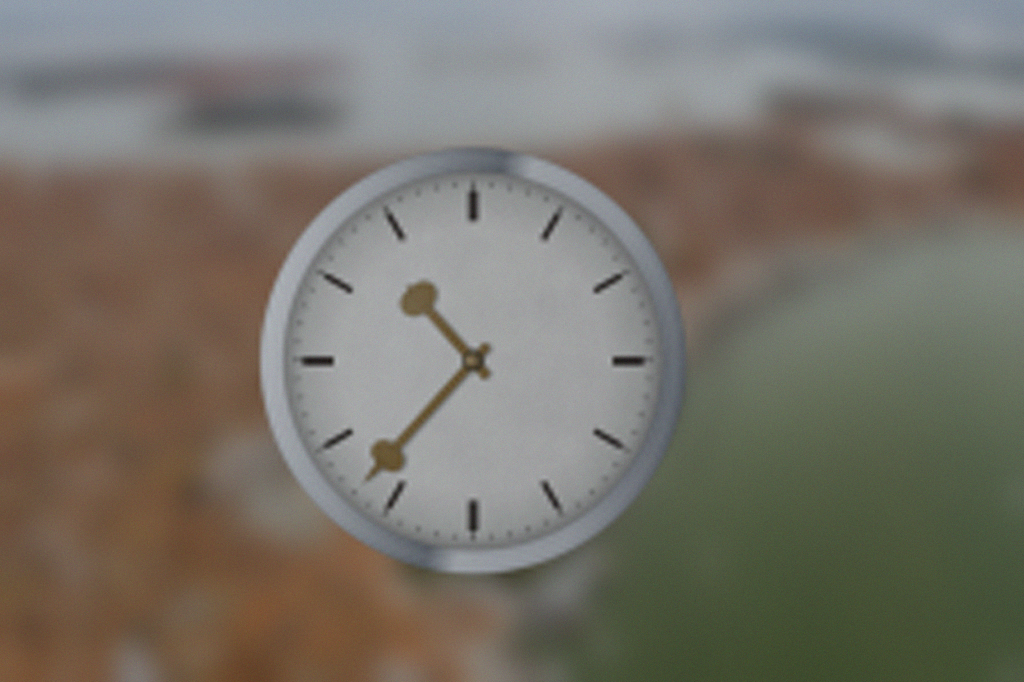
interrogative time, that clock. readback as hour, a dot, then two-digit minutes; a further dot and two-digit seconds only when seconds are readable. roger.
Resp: 10.37
